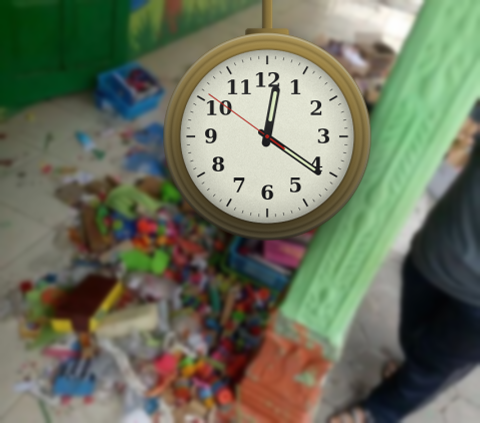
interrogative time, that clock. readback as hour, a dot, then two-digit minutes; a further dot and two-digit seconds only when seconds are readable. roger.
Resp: 12.20.51
